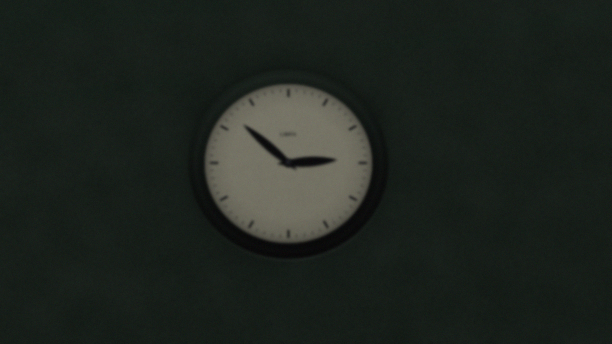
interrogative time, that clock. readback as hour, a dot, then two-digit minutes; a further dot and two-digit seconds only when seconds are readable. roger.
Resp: 2.52
